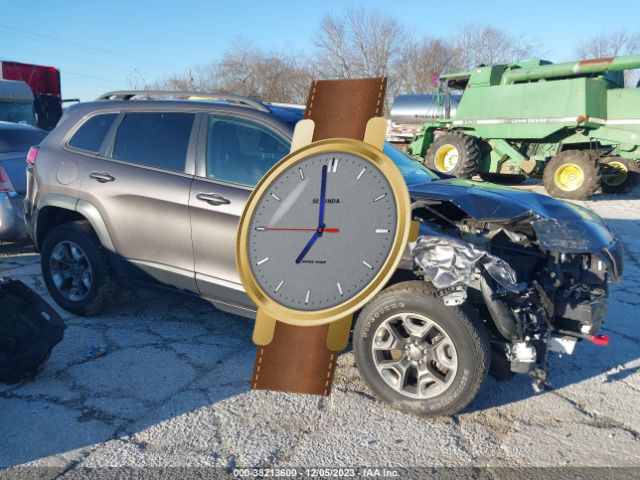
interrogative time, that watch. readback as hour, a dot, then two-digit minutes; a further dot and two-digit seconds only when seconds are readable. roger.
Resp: 6.58.45
